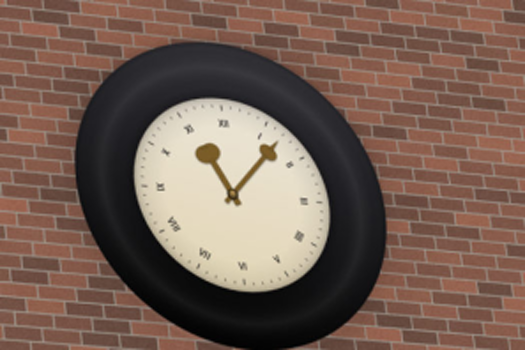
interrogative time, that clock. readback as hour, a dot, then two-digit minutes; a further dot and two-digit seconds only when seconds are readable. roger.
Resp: 11.07
